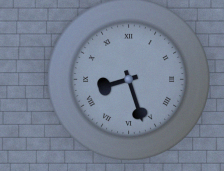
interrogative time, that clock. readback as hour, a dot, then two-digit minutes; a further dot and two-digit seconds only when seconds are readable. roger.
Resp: 8.27
